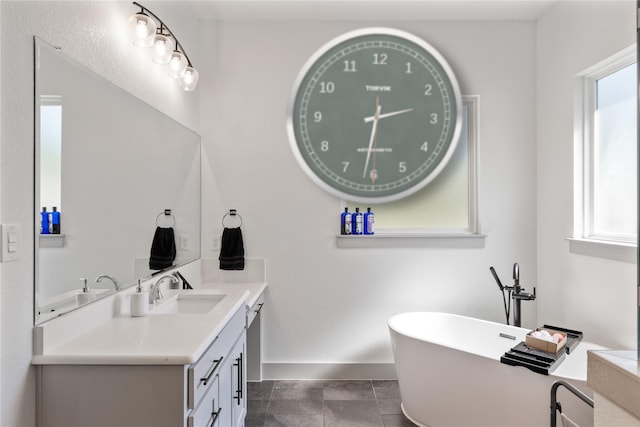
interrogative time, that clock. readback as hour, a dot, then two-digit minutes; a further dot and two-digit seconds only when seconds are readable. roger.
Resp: 2.31.30
